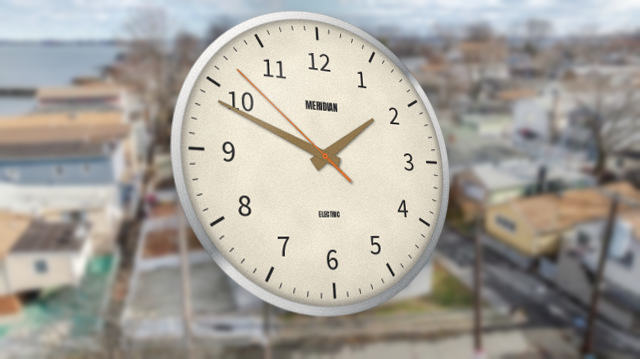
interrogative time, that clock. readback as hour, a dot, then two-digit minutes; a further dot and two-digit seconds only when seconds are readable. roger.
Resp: 1.48.52
